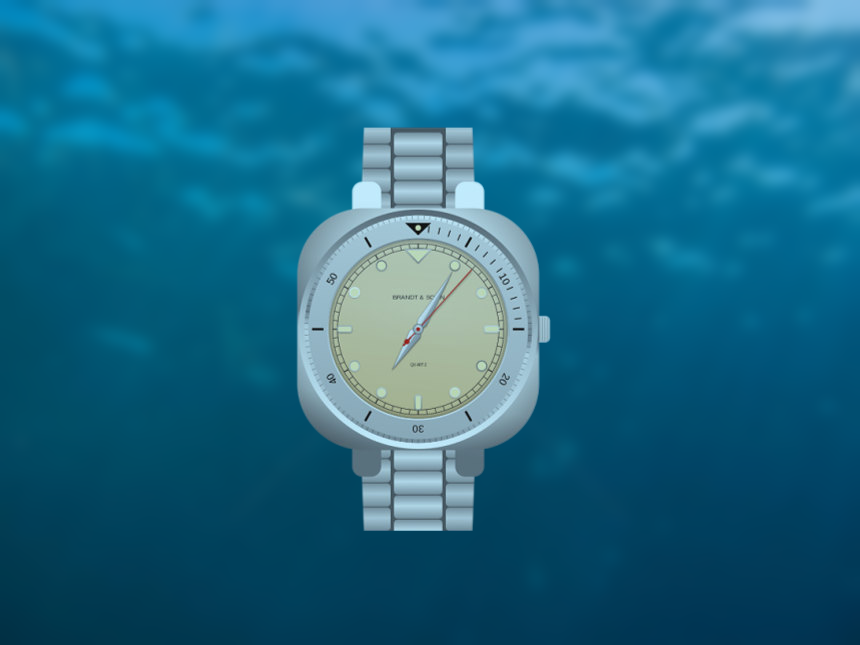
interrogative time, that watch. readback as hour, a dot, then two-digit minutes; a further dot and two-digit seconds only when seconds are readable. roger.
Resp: 7.05.07
